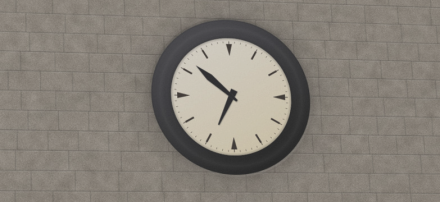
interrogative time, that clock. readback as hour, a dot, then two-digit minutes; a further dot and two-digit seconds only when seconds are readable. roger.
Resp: 6.52
